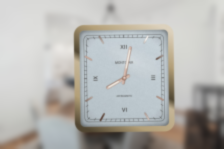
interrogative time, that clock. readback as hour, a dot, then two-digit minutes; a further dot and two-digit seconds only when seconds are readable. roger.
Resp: 8.02
